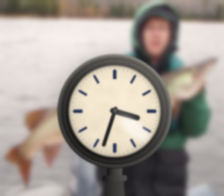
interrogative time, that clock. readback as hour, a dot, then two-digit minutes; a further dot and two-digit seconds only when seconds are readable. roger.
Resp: 3.33
